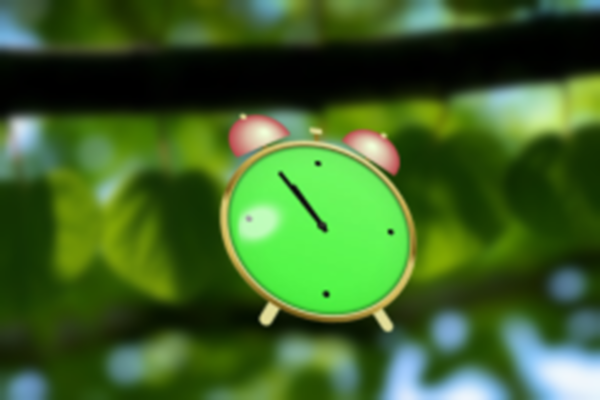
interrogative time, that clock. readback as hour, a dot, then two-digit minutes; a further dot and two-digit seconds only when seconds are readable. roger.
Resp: 10.54
